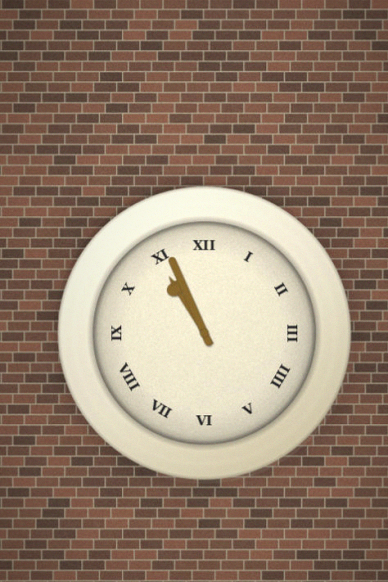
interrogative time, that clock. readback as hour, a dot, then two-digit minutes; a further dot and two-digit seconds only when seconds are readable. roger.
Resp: 10.56
